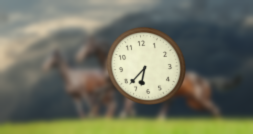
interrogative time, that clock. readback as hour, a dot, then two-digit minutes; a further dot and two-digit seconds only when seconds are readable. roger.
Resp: 6.38
